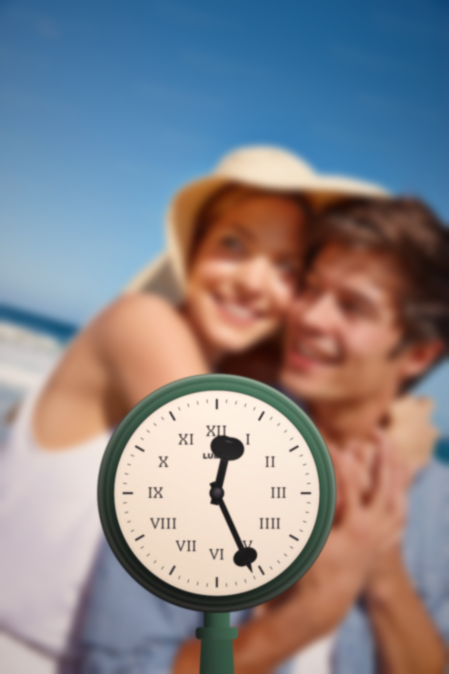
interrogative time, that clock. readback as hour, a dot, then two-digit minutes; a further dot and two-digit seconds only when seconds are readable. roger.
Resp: 12.26
